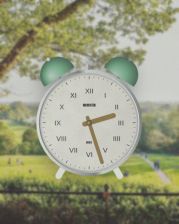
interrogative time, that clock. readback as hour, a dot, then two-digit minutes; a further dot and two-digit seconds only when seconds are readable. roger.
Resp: 2.27
